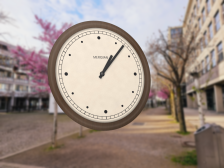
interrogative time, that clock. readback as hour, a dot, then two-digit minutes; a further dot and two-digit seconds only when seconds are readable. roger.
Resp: 1.07
